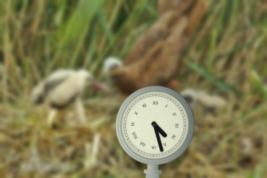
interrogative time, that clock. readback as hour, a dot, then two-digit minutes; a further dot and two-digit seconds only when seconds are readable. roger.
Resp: 4.27
